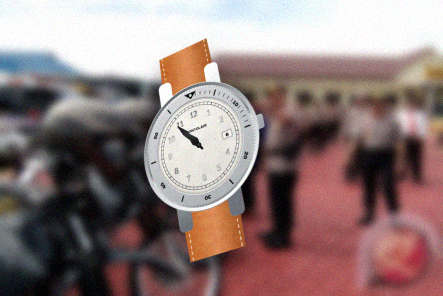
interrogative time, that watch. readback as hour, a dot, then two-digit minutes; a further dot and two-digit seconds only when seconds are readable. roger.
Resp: 10.54
